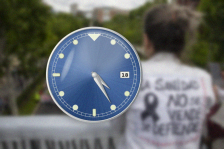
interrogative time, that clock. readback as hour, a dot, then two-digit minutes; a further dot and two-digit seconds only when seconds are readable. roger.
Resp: 4.25
